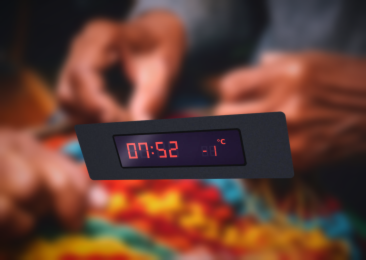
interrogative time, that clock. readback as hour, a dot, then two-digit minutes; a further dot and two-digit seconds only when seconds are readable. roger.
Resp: 7.52
